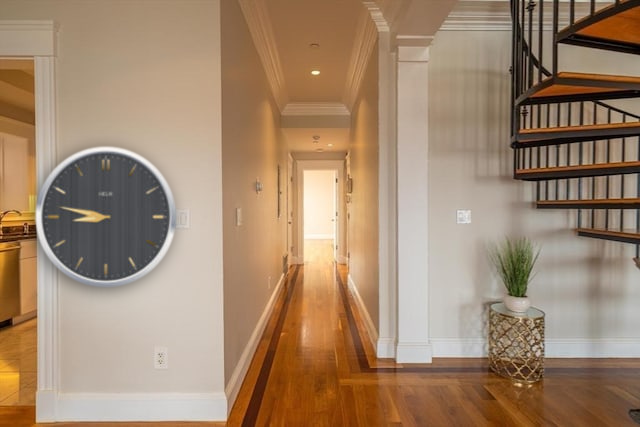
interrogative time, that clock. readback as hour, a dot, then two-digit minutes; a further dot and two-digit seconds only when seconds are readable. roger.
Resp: 8.47
